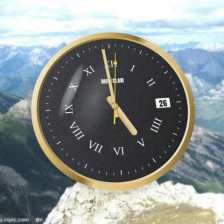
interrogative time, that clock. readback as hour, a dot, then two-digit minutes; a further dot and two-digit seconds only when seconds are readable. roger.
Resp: 4.59.01
